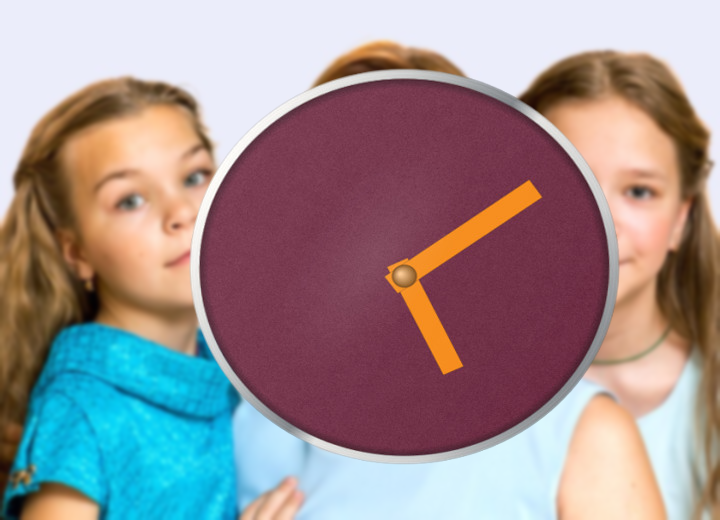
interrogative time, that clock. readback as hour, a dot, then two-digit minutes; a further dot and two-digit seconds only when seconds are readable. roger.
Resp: 5.09
